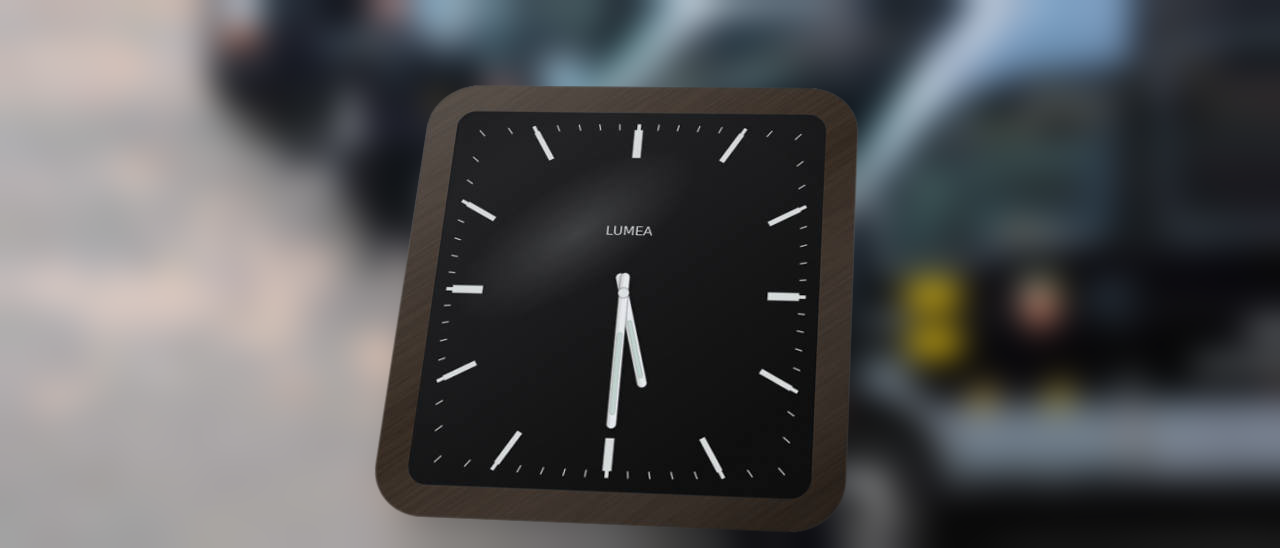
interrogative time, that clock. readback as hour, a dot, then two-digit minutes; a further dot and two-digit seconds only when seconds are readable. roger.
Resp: 5.30
